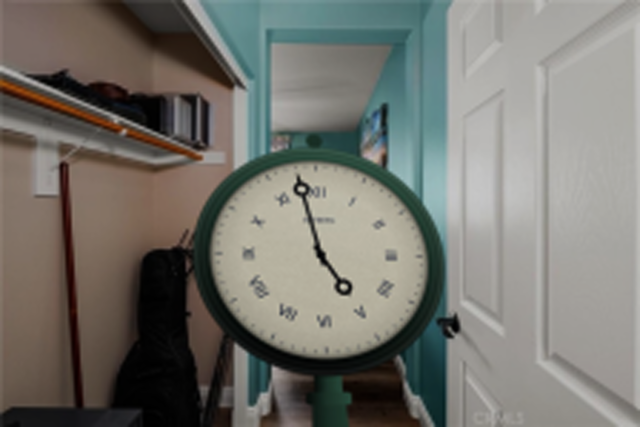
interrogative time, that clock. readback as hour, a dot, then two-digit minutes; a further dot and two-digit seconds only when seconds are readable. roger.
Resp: 4.58
